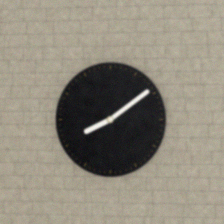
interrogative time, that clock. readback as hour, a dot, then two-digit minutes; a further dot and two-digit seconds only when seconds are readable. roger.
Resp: 8.09
